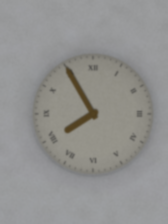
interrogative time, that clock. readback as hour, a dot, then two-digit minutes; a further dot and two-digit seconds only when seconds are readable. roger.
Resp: 7.55
